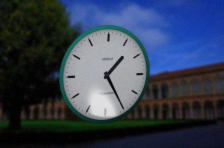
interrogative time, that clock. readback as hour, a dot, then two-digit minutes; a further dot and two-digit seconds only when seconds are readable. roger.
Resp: 1.25
